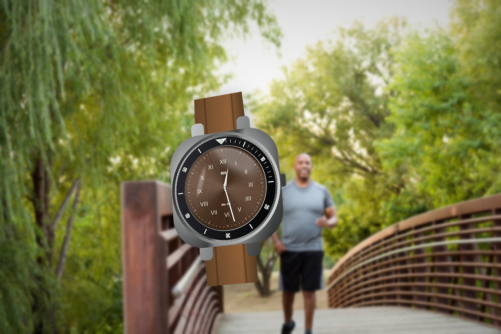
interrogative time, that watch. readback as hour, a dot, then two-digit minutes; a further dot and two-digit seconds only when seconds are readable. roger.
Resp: 12.28
